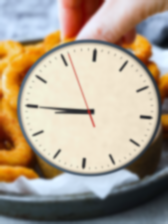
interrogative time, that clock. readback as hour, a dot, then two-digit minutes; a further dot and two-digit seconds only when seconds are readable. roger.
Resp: 8.44.56
